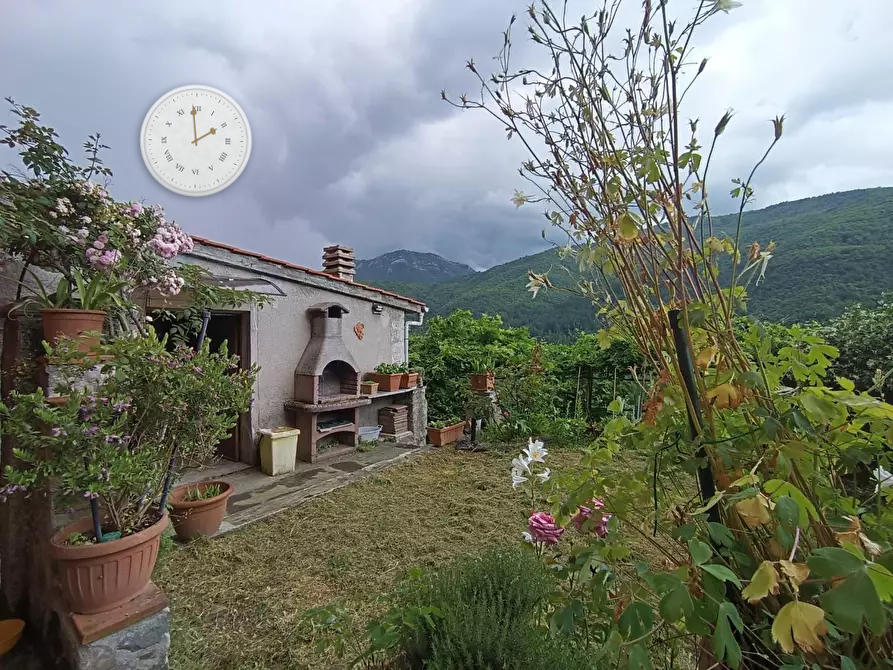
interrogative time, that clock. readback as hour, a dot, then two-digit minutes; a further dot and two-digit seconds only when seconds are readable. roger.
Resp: 1.59
